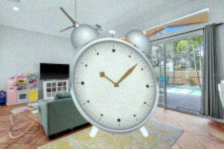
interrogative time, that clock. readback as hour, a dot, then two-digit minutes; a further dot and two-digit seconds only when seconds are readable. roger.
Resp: 10.08
